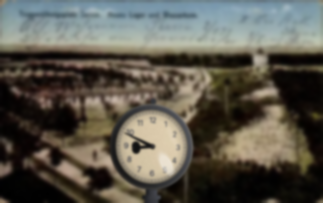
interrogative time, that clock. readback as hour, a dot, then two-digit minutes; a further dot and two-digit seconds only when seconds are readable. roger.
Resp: 8.49
